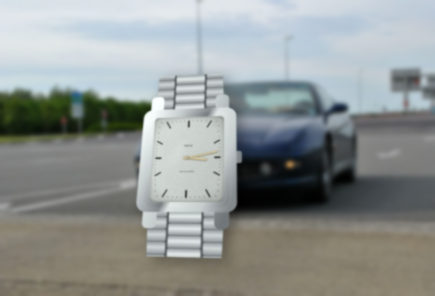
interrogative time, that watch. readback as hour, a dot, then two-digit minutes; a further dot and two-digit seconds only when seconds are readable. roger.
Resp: 3.13
